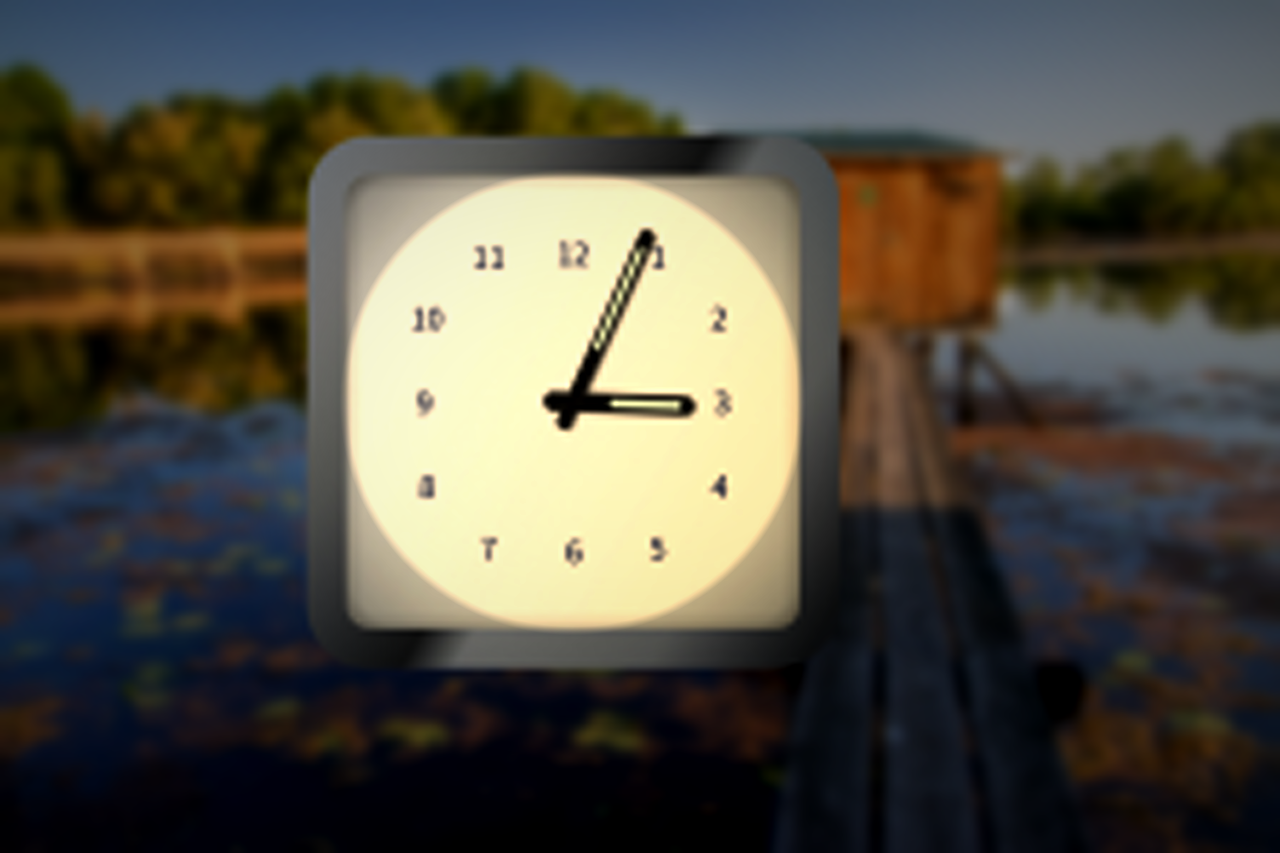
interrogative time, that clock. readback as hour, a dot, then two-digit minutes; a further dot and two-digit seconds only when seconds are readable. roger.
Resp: 3.04
